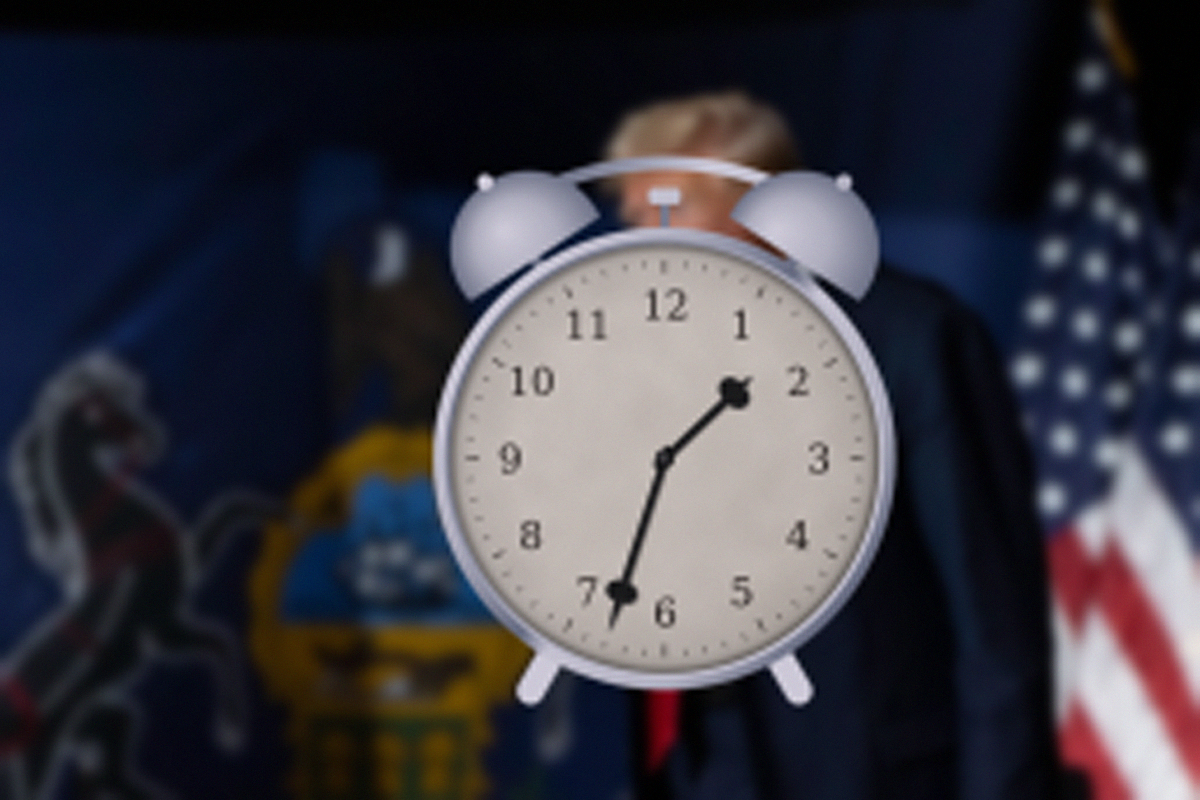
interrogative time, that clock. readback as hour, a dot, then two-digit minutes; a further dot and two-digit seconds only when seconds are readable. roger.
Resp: 1.33
